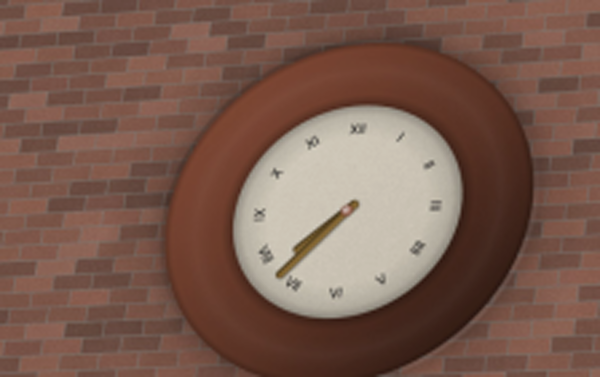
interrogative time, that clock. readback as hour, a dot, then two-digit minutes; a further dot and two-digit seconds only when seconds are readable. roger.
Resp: 7.37
